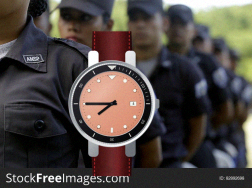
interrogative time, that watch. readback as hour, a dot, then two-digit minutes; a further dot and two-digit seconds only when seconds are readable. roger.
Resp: 7.45
